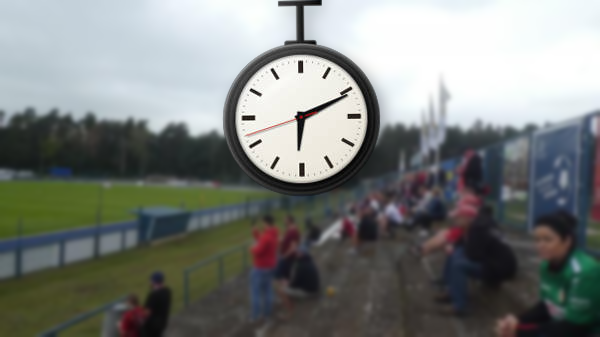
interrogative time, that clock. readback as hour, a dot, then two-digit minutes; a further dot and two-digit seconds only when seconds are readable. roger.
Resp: 6.10.42
